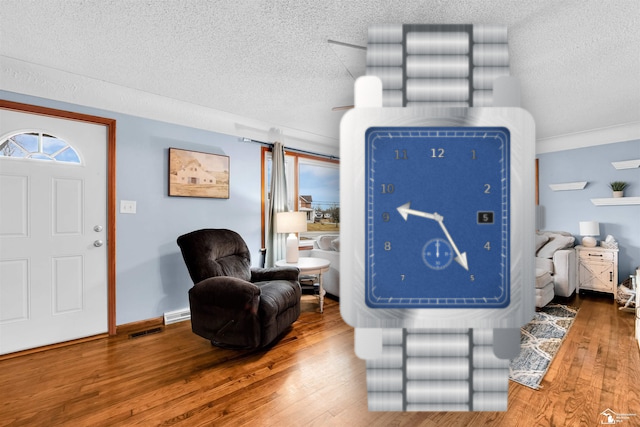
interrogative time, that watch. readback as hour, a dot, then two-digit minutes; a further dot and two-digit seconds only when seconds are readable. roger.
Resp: 9.25
